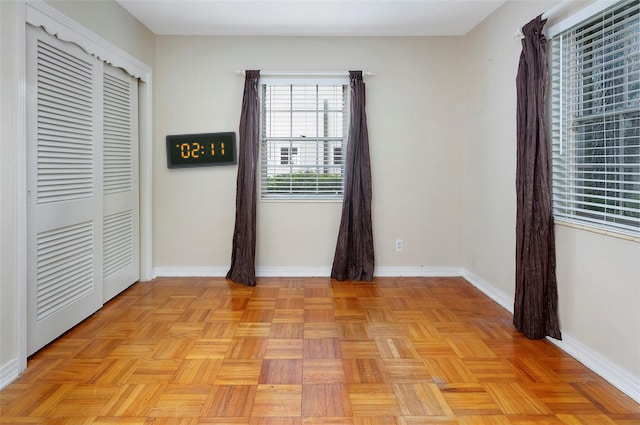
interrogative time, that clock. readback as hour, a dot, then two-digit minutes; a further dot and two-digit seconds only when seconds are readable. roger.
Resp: 2.11
